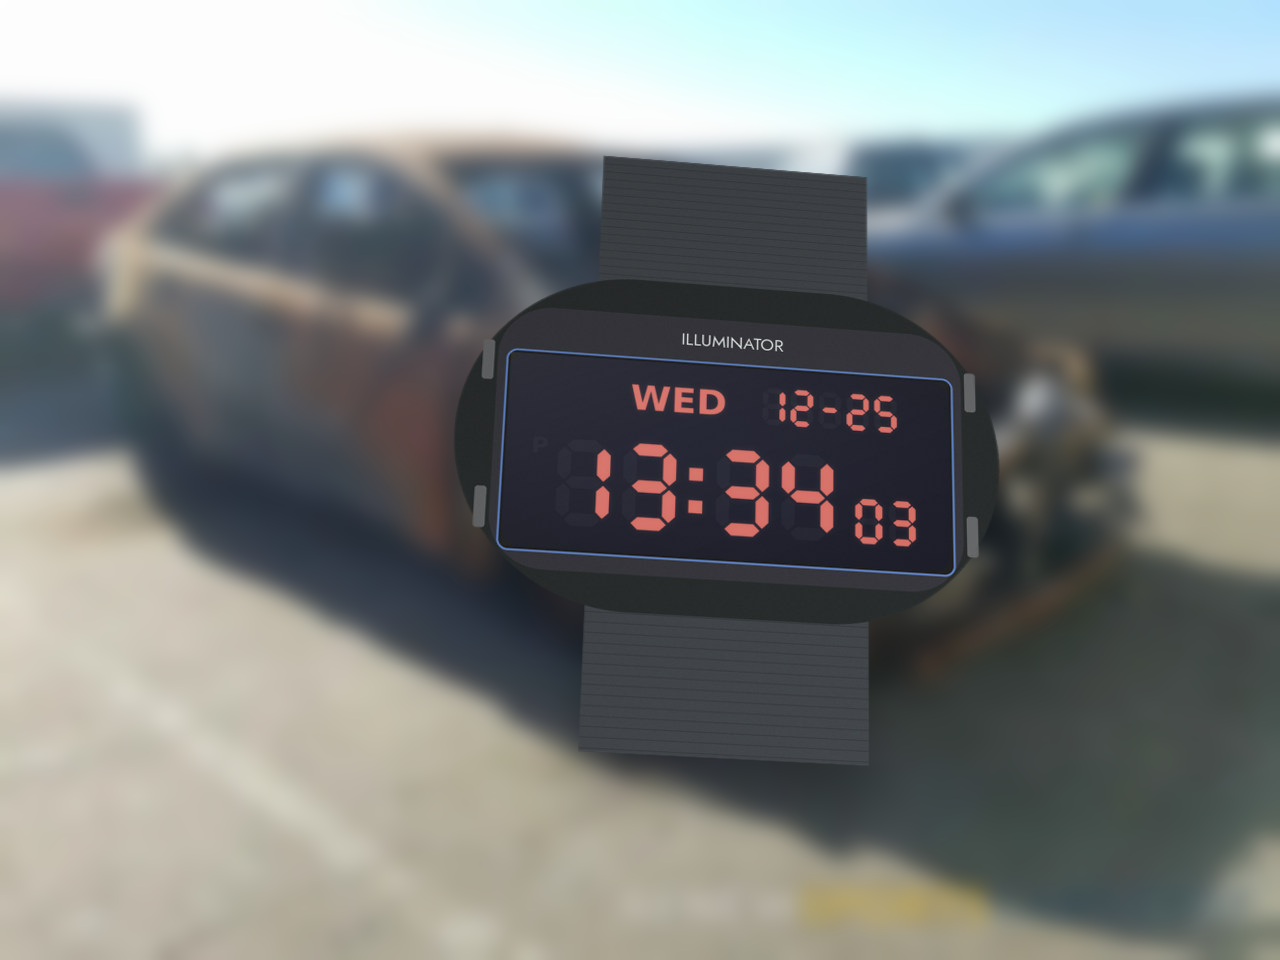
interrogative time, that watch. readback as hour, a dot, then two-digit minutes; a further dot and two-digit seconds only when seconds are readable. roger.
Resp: 13.34.03
